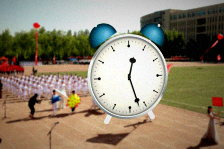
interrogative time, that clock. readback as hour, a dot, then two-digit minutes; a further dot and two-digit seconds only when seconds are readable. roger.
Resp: 12.27
